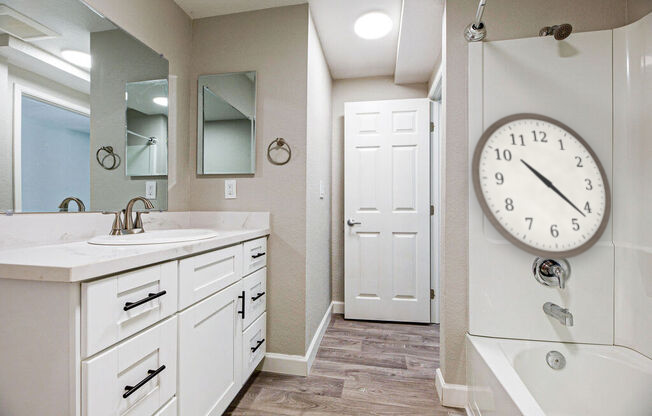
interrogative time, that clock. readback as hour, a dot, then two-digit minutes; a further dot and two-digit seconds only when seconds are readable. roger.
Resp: 10.22
